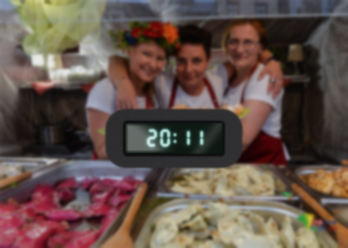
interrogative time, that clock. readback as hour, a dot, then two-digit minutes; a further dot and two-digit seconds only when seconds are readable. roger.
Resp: 20.11
